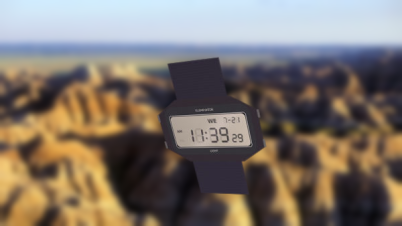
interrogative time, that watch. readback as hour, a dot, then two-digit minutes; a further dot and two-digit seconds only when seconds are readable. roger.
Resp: 11.39.29
